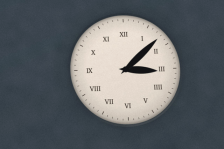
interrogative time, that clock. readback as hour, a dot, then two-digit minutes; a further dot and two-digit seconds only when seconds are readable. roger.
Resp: 3.08
